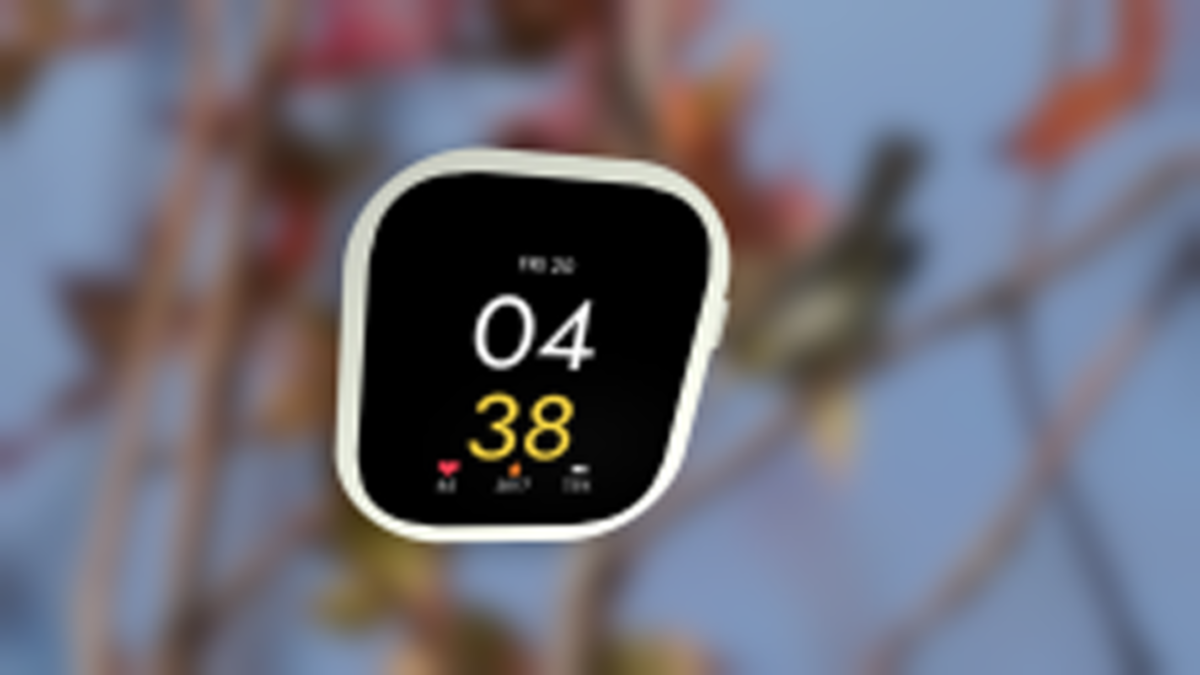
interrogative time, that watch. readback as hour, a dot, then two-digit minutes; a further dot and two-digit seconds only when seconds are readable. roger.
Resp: 4.38
